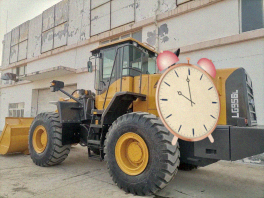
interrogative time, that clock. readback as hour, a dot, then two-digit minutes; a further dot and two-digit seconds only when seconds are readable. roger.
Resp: 9.59
